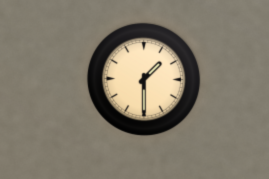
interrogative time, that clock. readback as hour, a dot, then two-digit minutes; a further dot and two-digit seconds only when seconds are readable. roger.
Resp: 1.30
